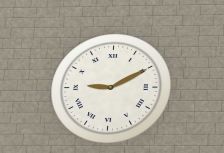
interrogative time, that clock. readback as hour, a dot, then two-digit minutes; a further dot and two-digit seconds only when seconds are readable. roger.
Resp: 9.10
